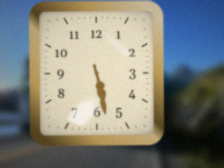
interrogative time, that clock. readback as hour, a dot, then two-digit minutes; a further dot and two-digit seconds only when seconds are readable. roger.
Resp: 5.28
